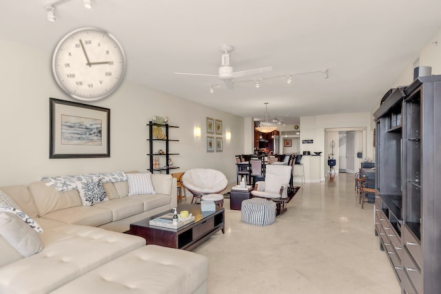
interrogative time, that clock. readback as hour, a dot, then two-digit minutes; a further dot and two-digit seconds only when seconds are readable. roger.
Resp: 2.57
